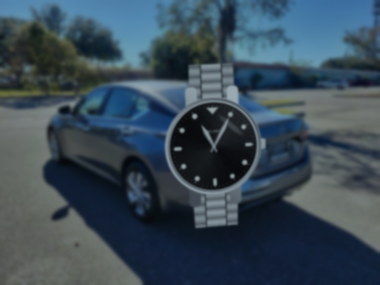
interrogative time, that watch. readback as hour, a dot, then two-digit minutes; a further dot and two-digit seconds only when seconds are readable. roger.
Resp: 11.05
